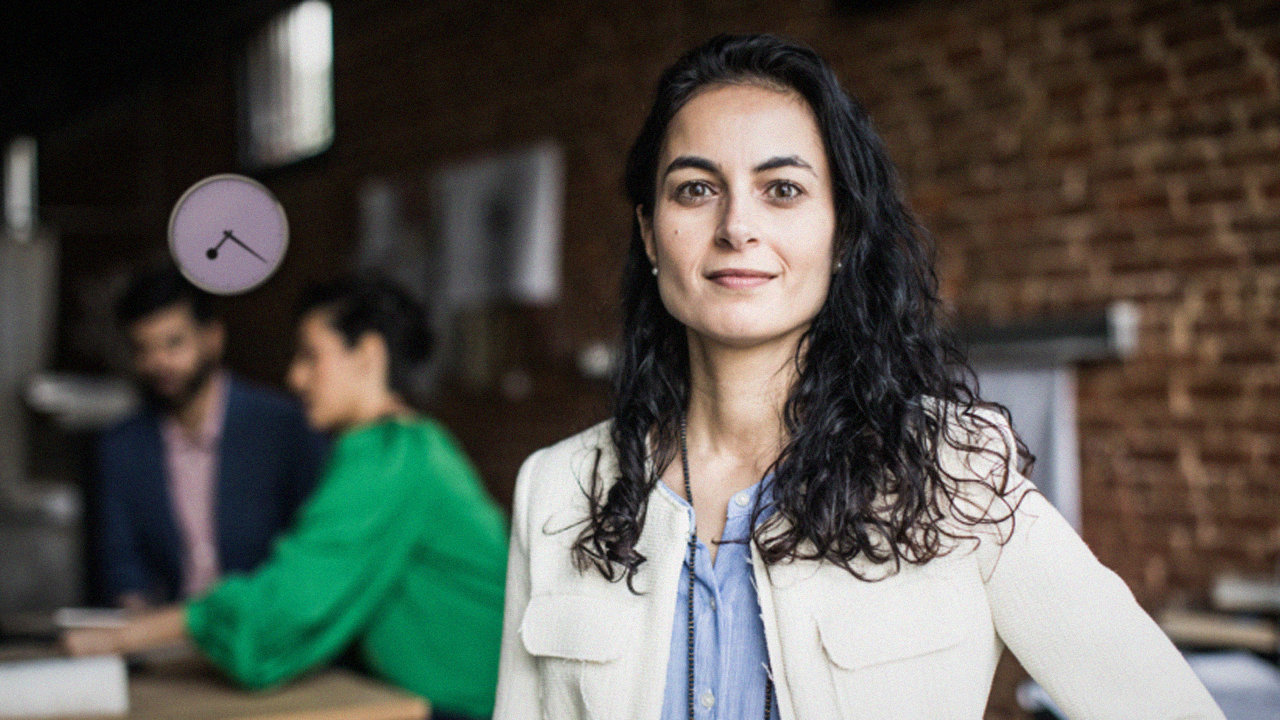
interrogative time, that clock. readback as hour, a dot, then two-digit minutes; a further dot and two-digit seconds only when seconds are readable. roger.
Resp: 7.21
